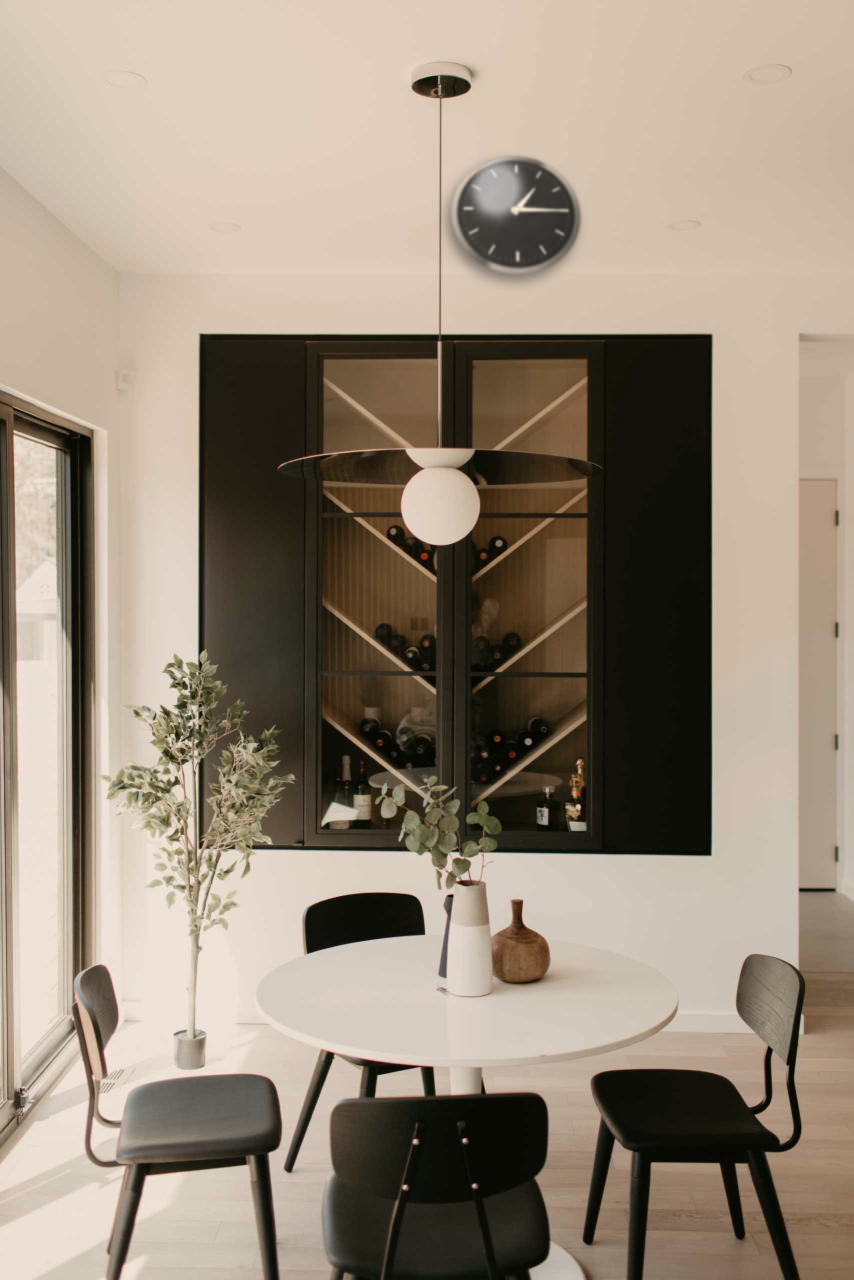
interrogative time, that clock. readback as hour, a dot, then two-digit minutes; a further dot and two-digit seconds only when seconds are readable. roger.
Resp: 1.15
